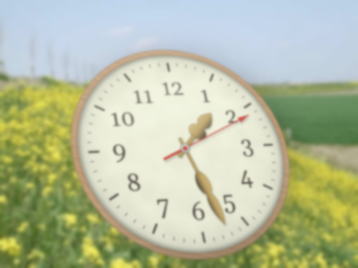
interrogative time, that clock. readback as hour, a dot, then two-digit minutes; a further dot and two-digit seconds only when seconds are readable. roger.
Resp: 1.27.11
